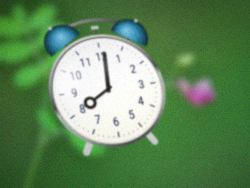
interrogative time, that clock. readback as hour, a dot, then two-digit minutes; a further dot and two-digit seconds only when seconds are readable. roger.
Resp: 8.01
